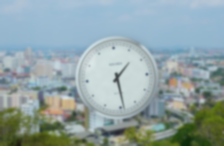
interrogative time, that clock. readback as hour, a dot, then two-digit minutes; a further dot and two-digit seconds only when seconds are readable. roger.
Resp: 1.29
